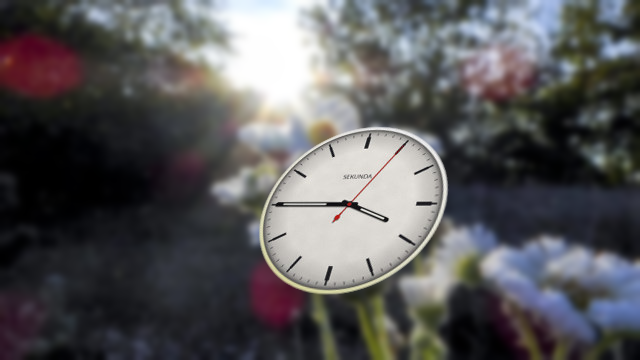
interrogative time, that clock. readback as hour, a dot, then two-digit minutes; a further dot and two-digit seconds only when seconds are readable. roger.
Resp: 3.45.05
